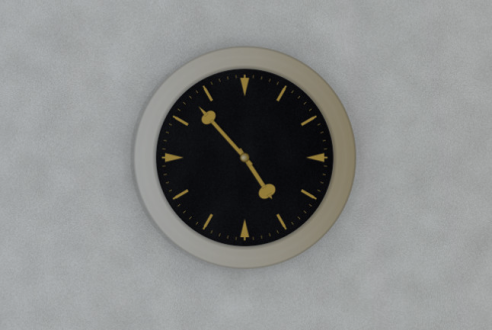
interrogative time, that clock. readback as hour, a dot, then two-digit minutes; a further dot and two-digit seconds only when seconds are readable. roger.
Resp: 4.53
